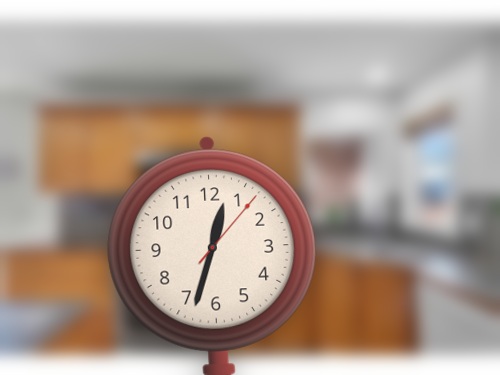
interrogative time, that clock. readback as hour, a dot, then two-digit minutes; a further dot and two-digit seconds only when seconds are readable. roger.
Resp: 12.33.07
